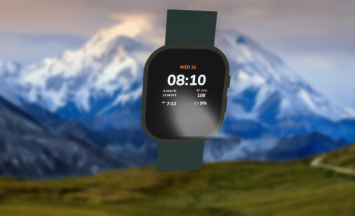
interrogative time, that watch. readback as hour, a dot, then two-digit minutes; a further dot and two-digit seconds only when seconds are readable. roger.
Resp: 8.10
